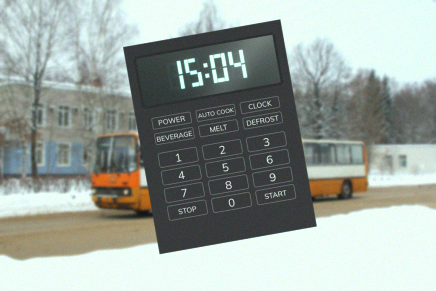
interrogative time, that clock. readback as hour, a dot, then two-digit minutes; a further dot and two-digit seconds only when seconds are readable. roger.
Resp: 15.04
